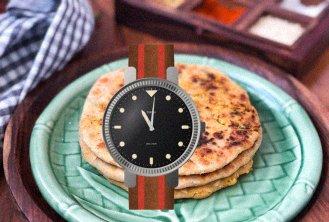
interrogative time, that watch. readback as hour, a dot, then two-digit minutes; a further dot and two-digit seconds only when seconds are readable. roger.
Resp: 11.01
